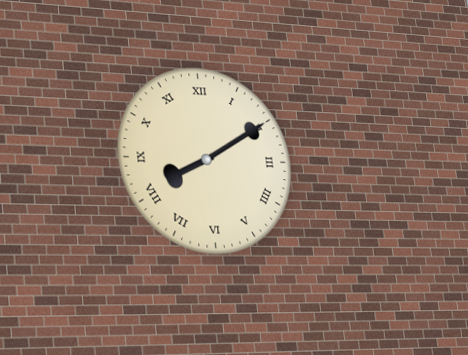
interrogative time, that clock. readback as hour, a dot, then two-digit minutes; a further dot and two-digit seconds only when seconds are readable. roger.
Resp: 8.10
